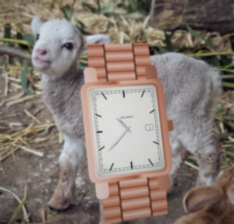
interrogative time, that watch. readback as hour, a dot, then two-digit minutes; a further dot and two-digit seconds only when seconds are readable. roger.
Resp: 10.38
